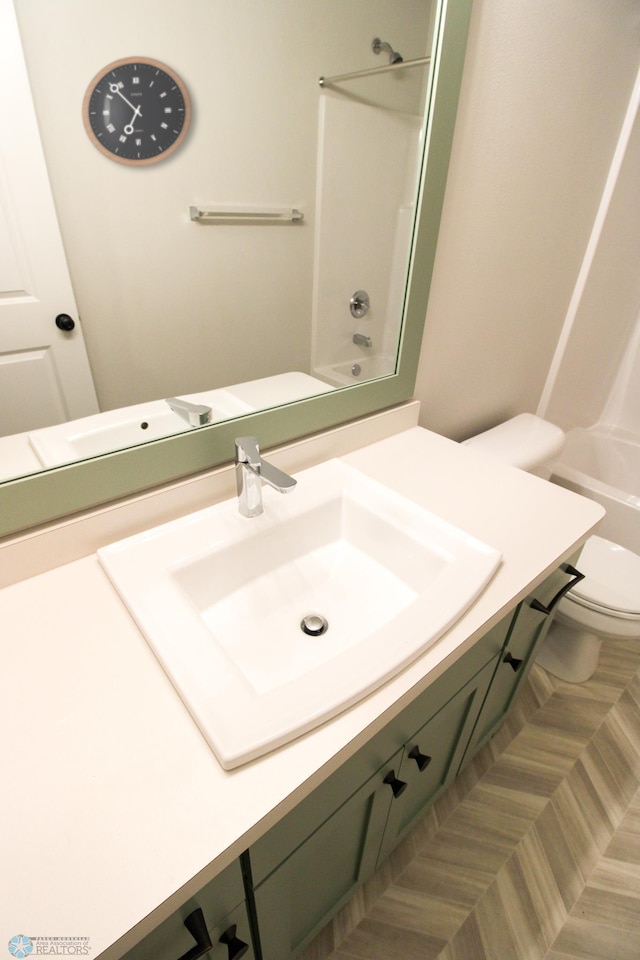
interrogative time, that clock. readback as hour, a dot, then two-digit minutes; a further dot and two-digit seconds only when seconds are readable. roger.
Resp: 6.53
